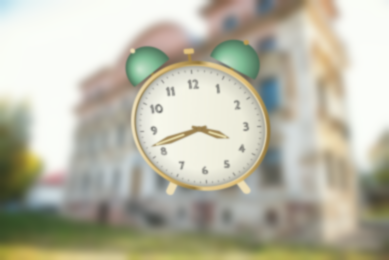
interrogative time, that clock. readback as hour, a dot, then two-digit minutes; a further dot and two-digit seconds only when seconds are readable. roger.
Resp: 3.42
